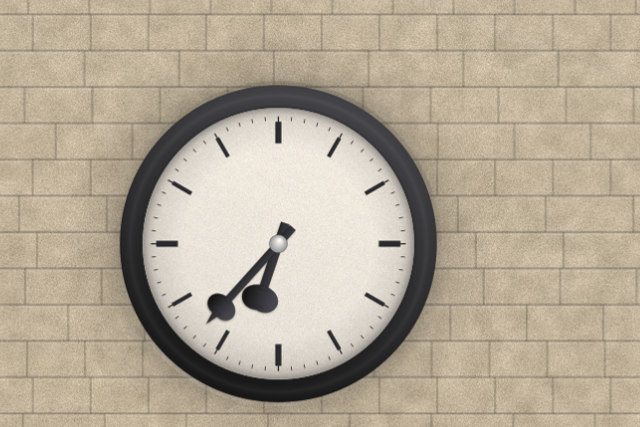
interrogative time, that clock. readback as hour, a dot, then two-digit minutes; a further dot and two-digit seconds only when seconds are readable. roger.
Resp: 6.37
